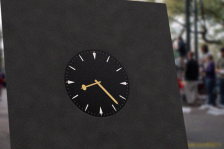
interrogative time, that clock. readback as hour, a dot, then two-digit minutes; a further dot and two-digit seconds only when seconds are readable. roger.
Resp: 8.23
